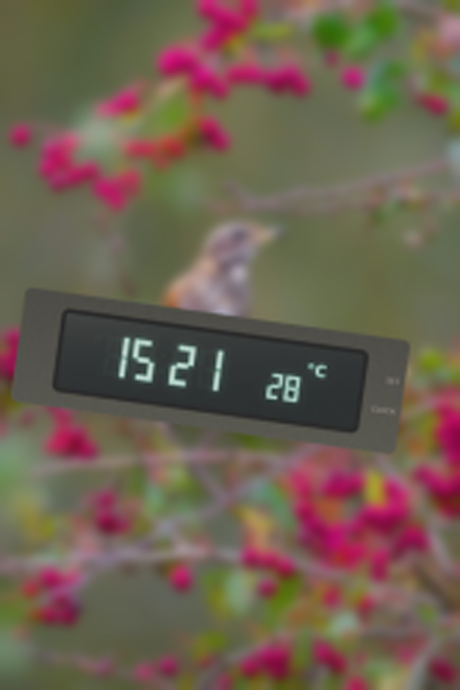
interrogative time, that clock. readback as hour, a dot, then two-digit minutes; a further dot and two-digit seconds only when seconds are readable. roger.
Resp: 15.21
